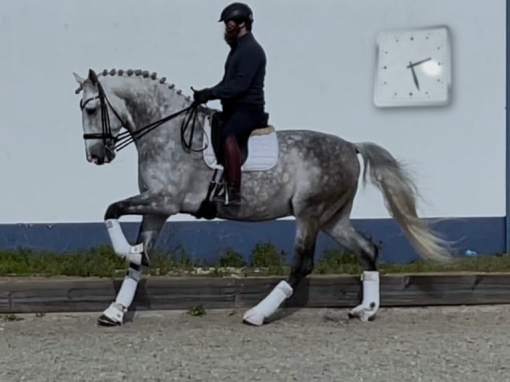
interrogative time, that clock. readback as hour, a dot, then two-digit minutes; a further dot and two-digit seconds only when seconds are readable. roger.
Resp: 2.27
